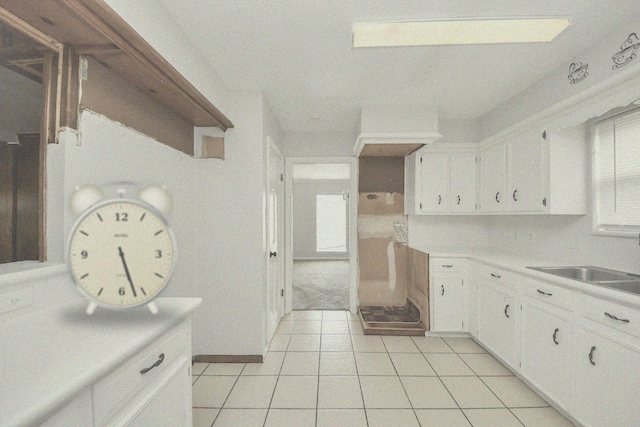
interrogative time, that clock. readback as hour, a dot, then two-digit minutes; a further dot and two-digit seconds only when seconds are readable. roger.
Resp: 5.27
